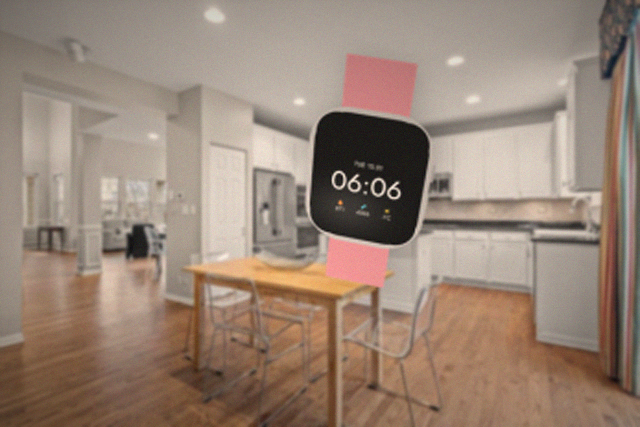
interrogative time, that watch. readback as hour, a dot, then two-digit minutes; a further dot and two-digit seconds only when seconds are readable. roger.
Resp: 6.06
